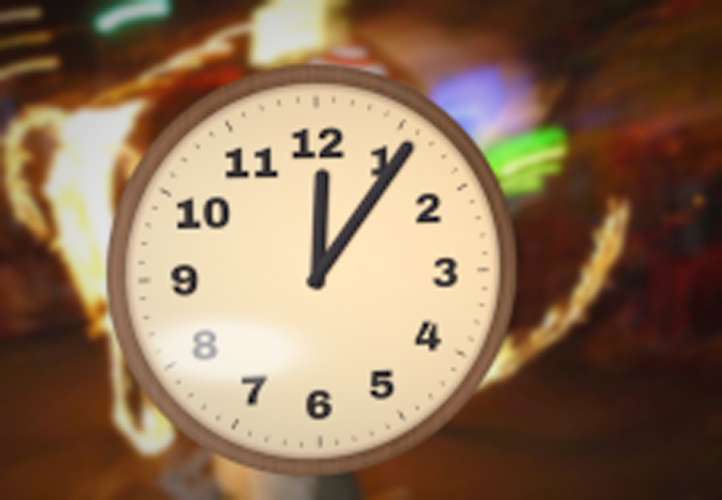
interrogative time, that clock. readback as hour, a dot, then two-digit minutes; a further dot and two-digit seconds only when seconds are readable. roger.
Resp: 12.06
